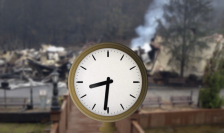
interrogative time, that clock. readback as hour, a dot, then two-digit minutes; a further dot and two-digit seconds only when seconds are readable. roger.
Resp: 8.31
